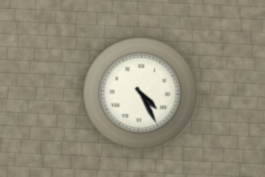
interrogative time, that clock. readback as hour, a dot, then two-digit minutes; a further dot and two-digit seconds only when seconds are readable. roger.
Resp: 4.25
